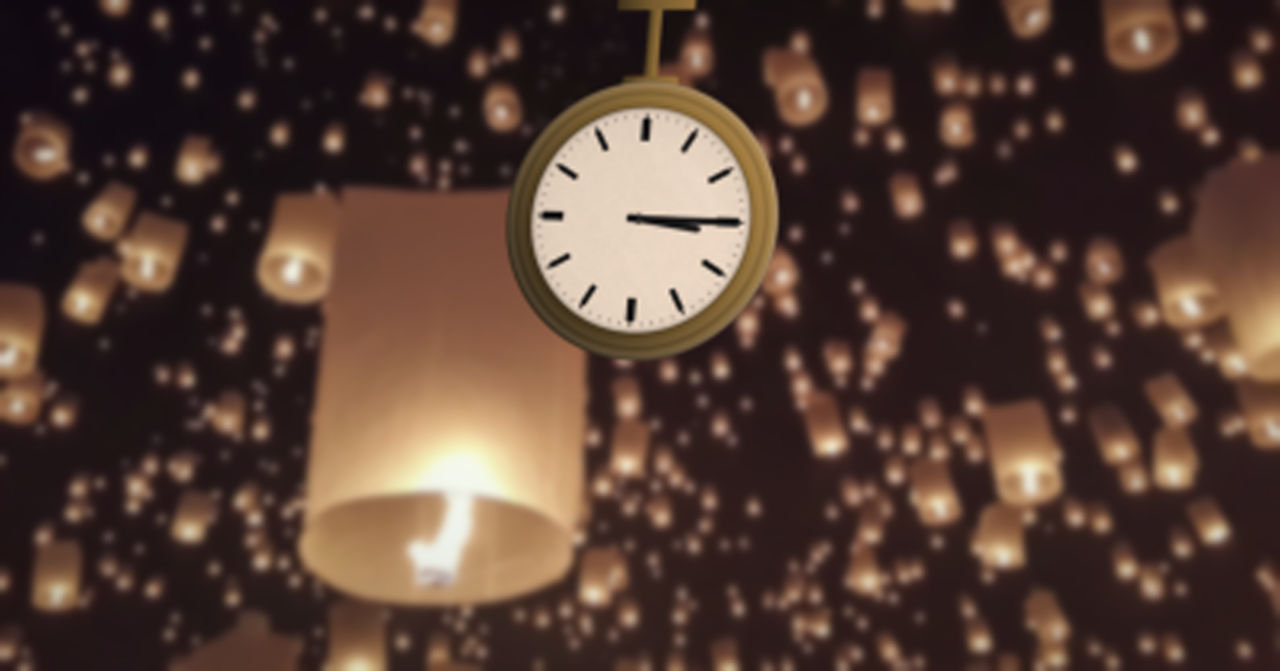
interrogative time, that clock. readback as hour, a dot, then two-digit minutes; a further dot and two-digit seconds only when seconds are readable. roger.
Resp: 3.15
